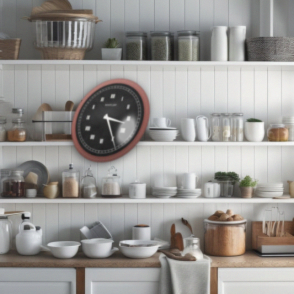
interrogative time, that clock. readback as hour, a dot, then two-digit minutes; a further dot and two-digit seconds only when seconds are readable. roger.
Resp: 3.25
